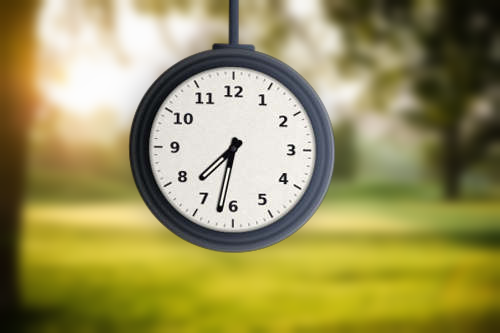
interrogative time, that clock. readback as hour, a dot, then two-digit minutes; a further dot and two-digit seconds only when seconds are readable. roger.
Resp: 7.32
